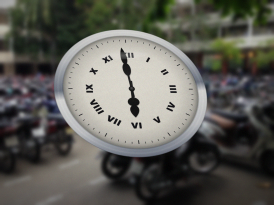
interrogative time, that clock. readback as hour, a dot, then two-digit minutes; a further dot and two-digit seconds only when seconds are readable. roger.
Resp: 5.59
